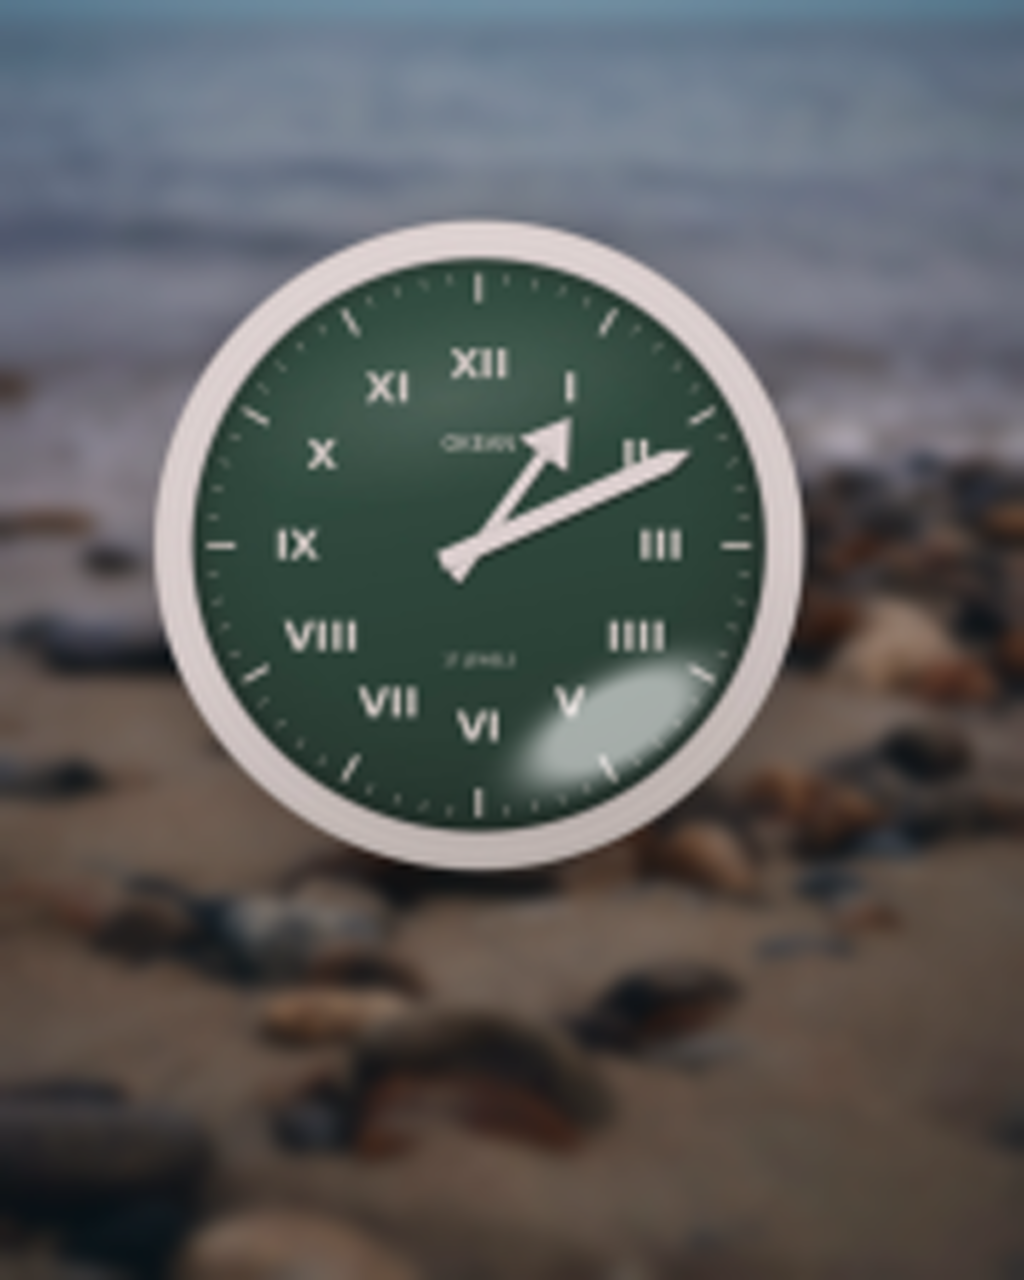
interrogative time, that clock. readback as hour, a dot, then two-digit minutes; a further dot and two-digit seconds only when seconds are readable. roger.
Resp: 1.11
